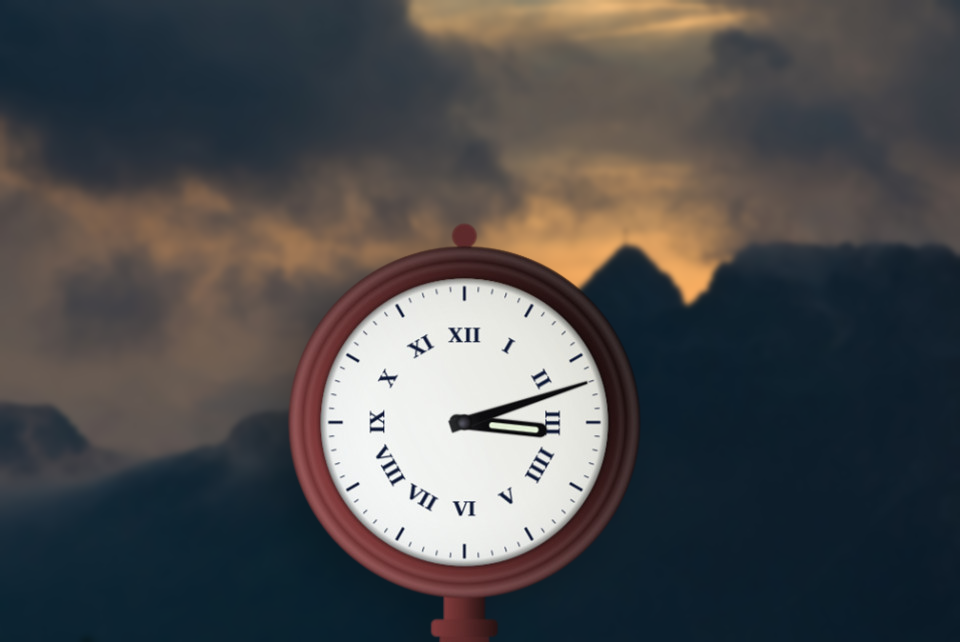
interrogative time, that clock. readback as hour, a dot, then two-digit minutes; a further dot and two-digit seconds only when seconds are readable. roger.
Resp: 3.12
